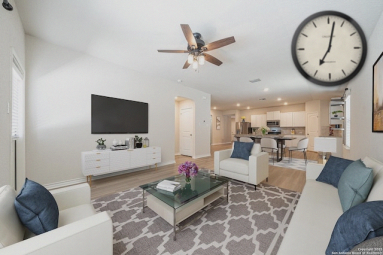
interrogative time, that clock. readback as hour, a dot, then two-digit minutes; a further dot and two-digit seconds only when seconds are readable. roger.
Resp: 7.02
